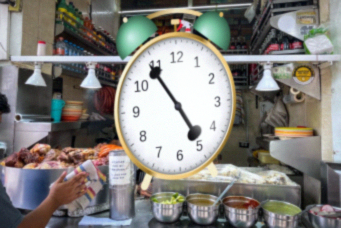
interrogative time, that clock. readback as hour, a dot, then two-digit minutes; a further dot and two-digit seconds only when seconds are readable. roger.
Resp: 4.54
